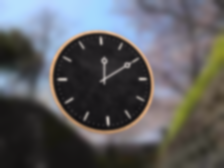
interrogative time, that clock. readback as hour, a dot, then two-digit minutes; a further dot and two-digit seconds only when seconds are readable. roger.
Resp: 12.10
